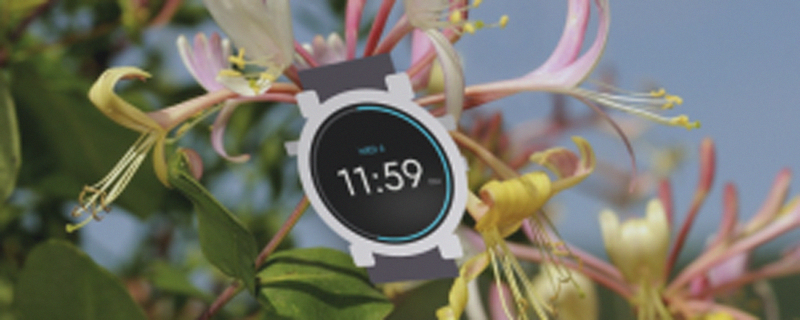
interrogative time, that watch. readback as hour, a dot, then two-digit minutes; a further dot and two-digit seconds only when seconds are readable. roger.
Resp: 11.59
